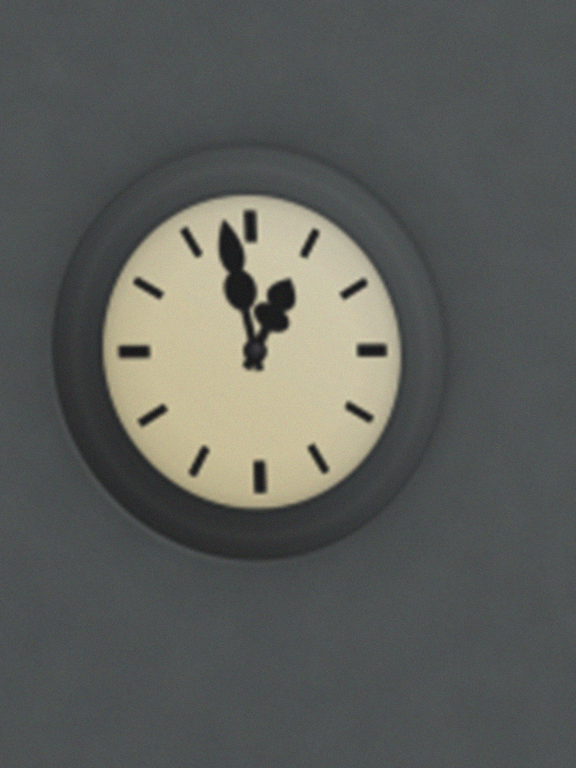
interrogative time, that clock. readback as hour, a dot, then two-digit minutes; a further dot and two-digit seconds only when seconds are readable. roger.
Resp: 12.58
